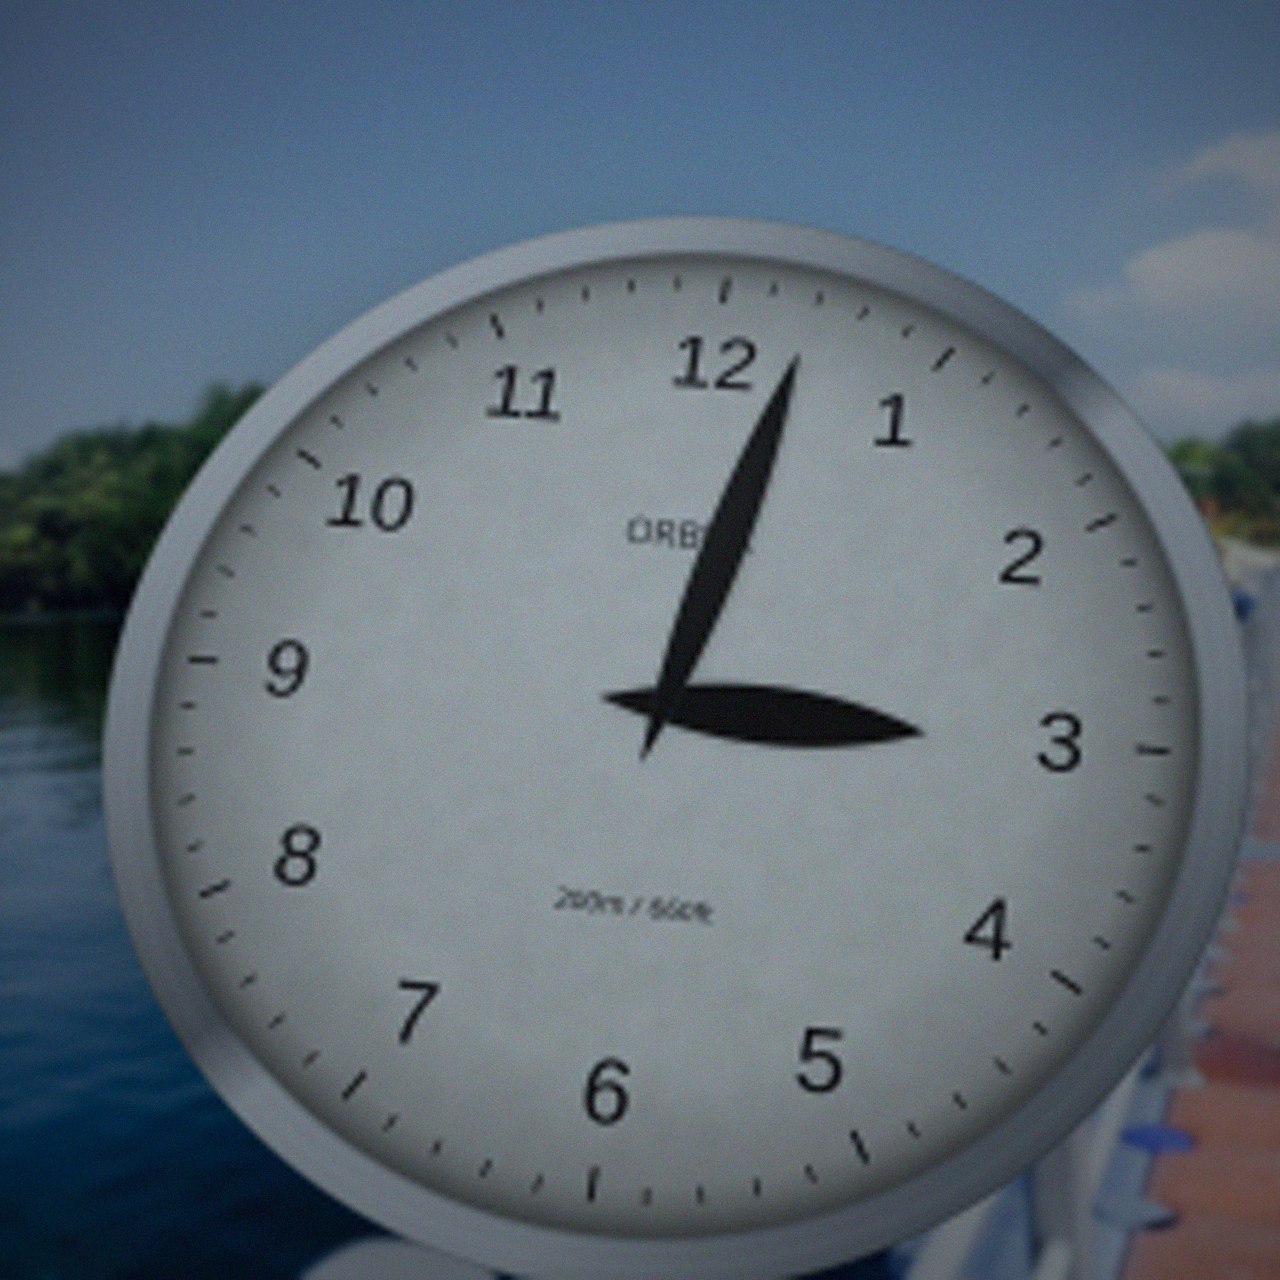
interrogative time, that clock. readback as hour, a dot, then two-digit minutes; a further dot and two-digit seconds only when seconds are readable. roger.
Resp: 3.02
